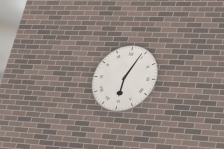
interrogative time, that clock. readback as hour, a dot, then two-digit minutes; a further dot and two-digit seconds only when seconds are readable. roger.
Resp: 6.04
